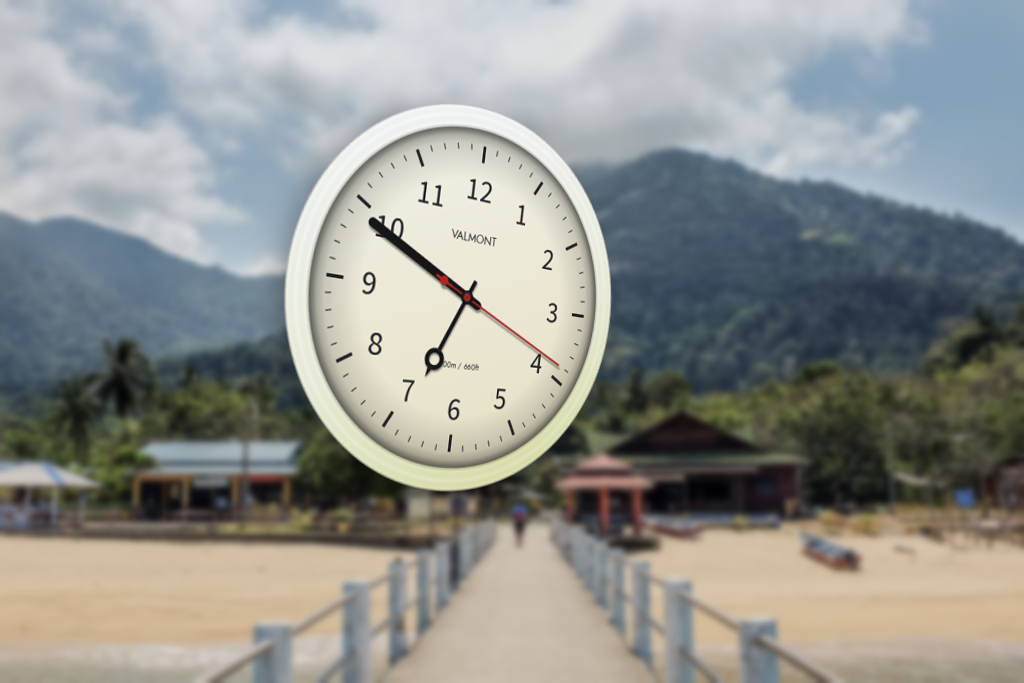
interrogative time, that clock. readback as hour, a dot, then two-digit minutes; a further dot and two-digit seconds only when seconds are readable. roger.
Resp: 6.49.19
